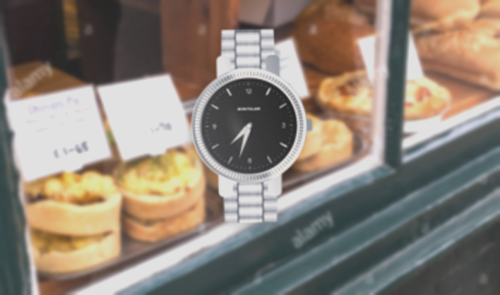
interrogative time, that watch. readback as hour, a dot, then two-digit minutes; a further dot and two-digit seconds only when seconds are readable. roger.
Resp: 7.33
